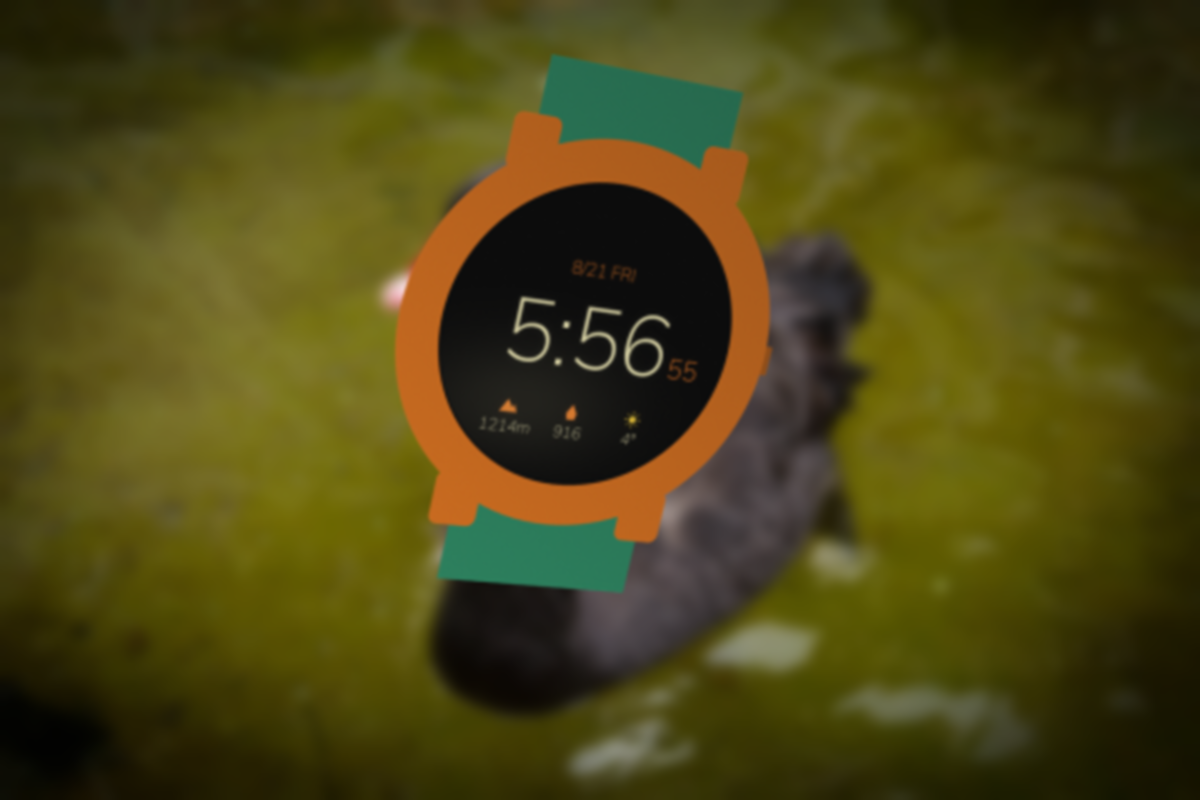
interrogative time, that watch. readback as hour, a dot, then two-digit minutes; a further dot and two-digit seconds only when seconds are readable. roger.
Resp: 5.56.55
